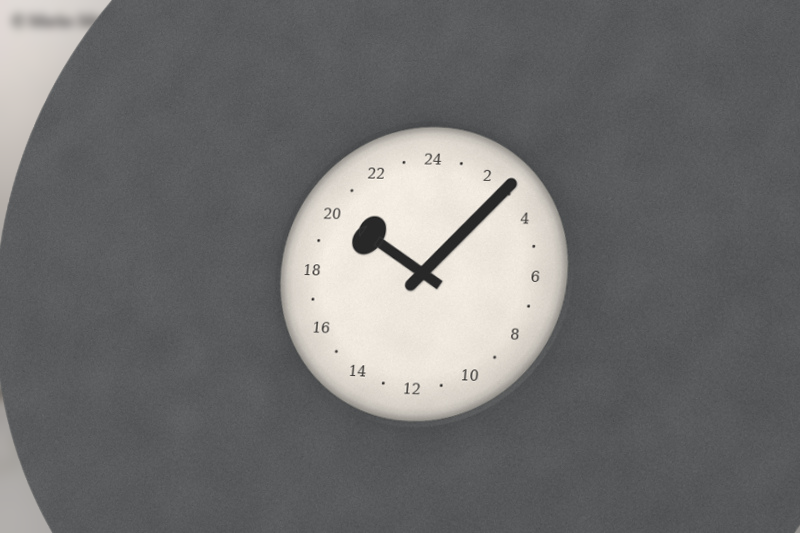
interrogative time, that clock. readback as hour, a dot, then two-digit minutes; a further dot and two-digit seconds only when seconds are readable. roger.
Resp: 20.07
